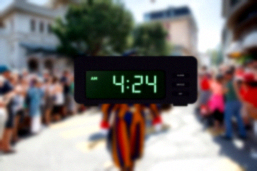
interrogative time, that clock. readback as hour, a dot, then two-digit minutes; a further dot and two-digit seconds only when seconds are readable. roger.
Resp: 4.24
